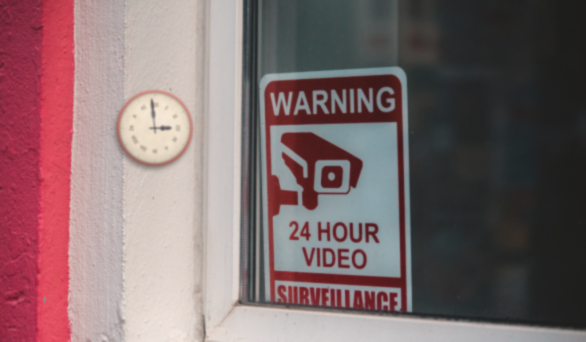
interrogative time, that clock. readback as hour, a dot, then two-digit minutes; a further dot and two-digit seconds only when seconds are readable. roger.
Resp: 2.59
